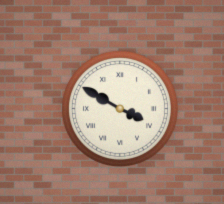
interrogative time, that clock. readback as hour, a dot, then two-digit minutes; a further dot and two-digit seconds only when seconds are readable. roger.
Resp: 3.50
